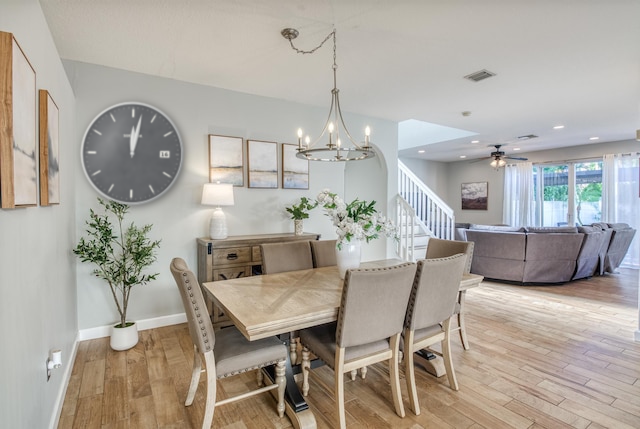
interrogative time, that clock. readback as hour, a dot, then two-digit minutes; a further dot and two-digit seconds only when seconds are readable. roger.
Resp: 12.02
